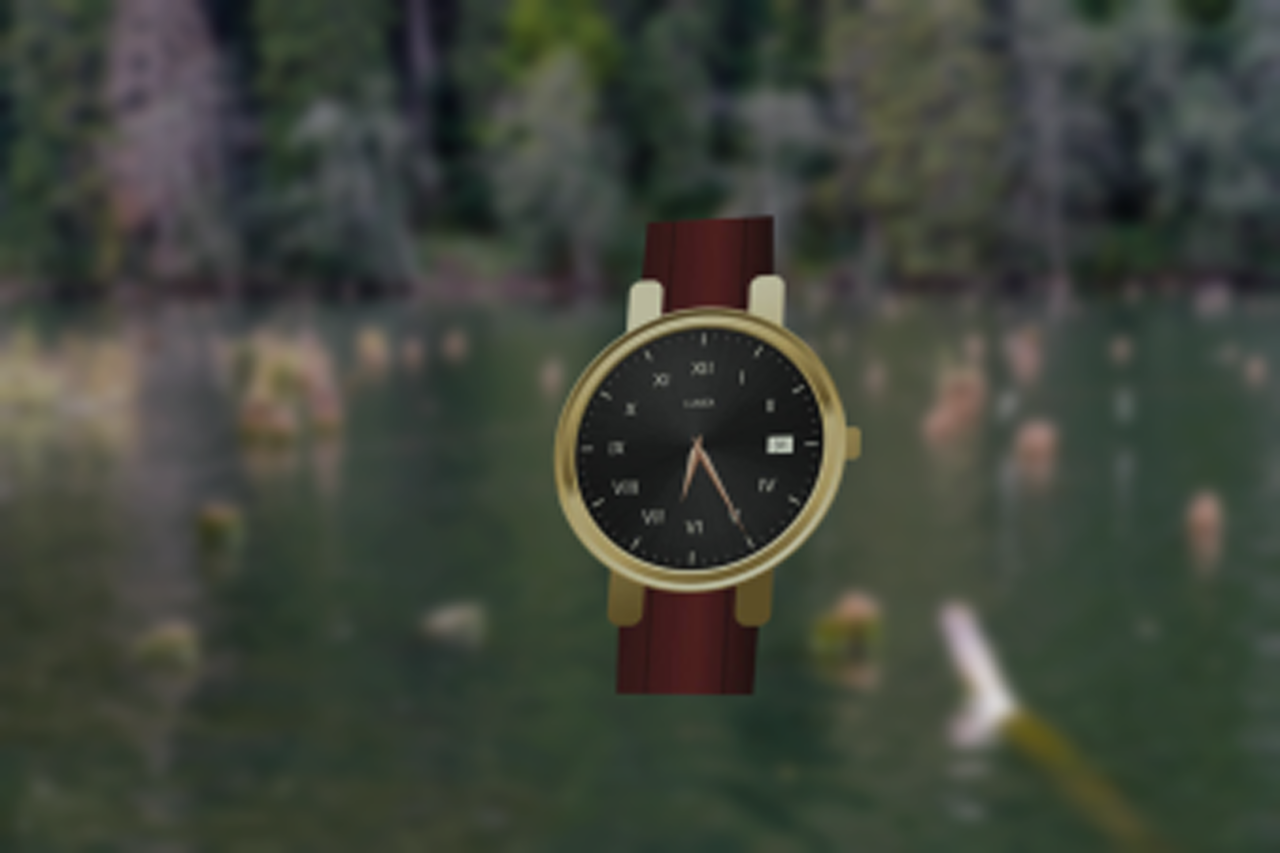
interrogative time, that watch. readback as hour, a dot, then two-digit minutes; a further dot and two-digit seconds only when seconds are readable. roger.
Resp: 6.25
